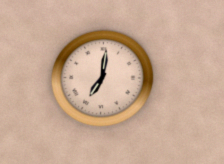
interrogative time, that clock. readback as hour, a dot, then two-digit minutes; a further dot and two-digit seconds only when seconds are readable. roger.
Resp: 7.01
